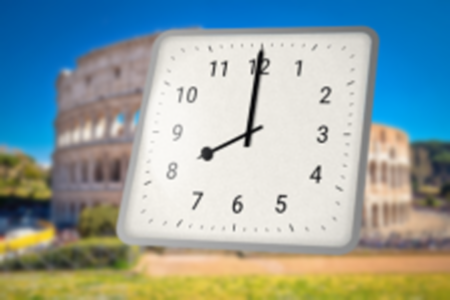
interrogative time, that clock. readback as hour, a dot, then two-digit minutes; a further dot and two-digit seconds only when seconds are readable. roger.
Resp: 8.00
